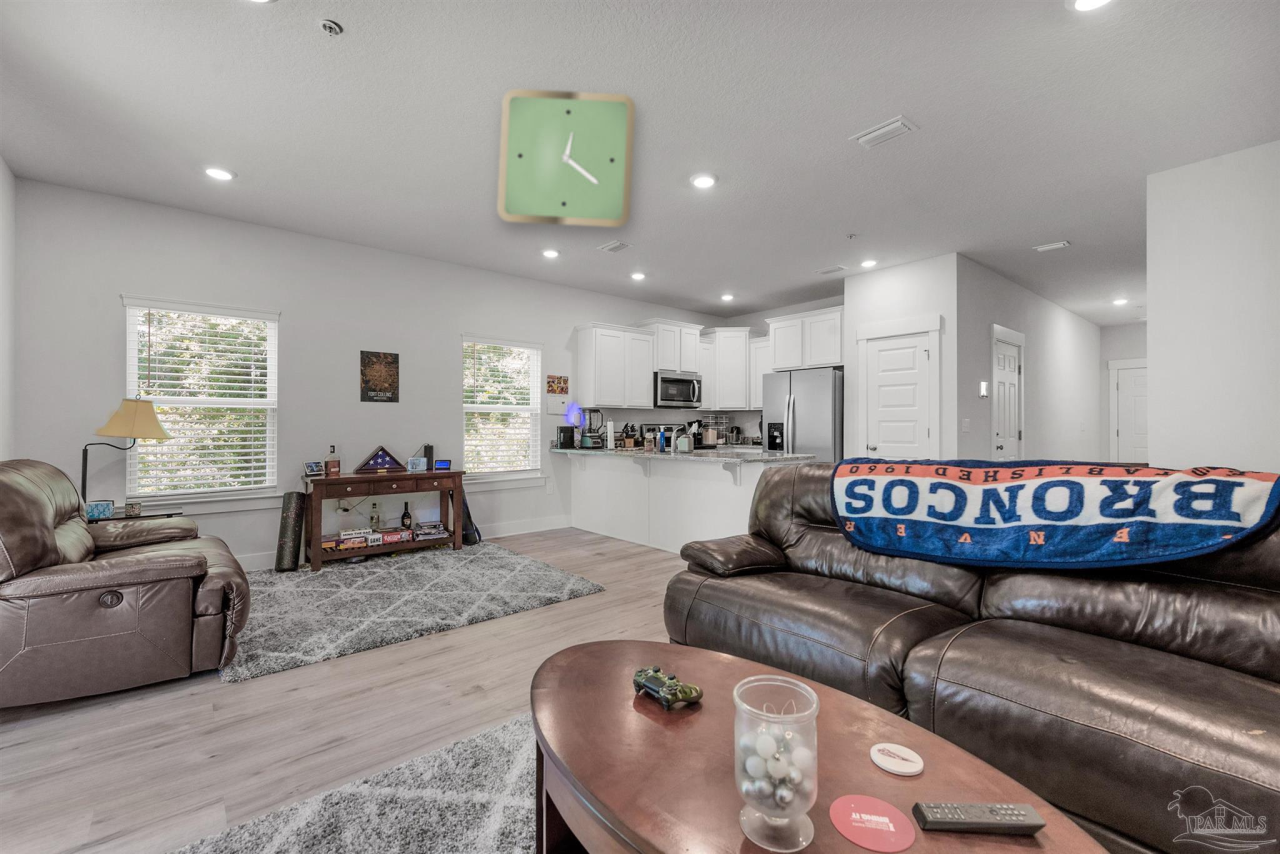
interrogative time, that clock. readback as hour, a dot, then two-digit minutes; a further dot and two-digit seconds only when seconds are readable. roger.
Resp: 12.21
